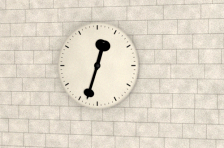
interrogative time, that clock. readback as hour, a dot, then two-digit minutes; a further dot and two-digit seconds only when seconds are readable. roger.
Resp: 12.33
